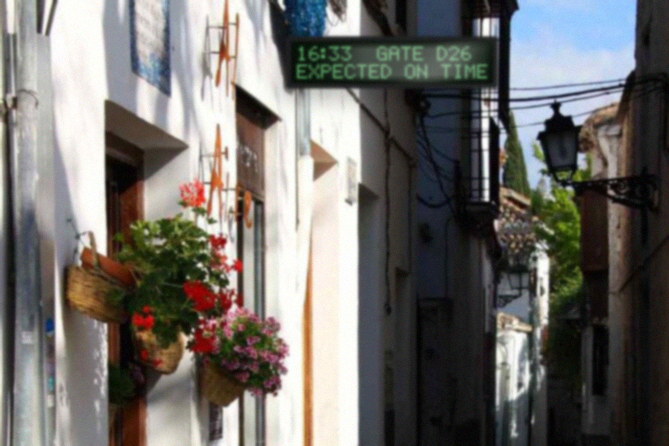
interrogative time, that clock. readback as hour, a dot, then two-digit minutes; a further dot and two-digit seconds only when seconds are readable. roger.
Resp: 16.33
